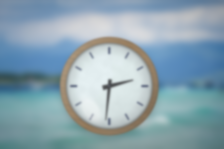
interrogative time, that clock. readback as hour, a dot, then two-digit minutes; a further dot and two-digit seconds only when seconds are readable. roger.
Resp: 2.31
